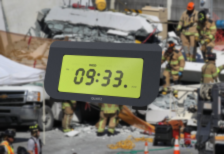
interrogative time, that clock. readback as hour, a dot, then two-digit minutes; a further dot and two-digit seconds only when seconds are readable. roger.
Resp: 9.33
